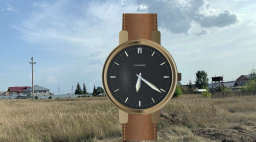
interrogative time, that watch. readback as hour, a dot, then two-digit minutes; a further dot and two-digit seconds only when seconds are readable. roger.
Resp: 6.21
